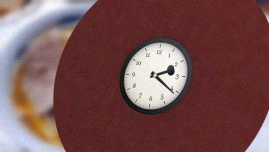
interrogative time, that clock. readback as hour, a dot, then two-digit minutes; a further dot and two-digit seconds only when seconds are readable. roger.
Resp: 2.21
